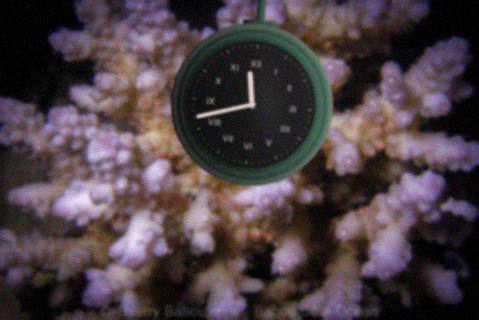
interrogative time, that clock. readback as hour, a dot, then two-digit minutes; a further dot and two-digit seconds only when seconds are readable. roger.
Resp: 11.42
